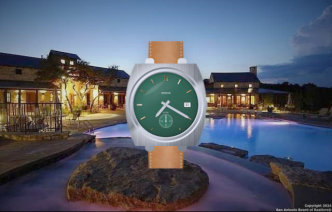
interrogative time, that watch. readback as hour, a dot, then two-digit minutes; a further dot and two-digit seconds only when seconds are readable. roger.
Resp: 7.20
